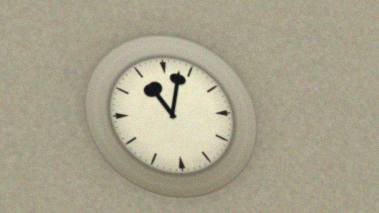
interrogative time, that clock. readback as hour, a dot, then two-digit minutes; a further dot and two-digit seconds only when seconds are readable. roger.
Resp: 11.03
